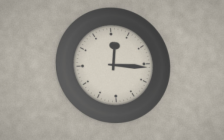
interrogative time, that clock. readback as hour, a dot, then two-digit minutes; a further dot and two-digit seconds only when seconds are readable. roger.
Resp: 12.16
